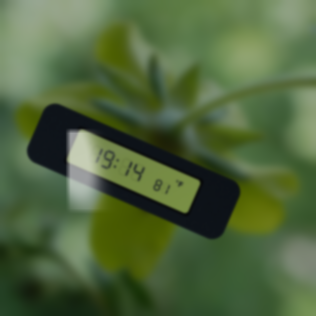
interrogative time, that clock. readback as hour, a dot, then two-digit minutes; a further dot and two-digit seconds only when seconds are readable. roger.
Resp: 19.14
